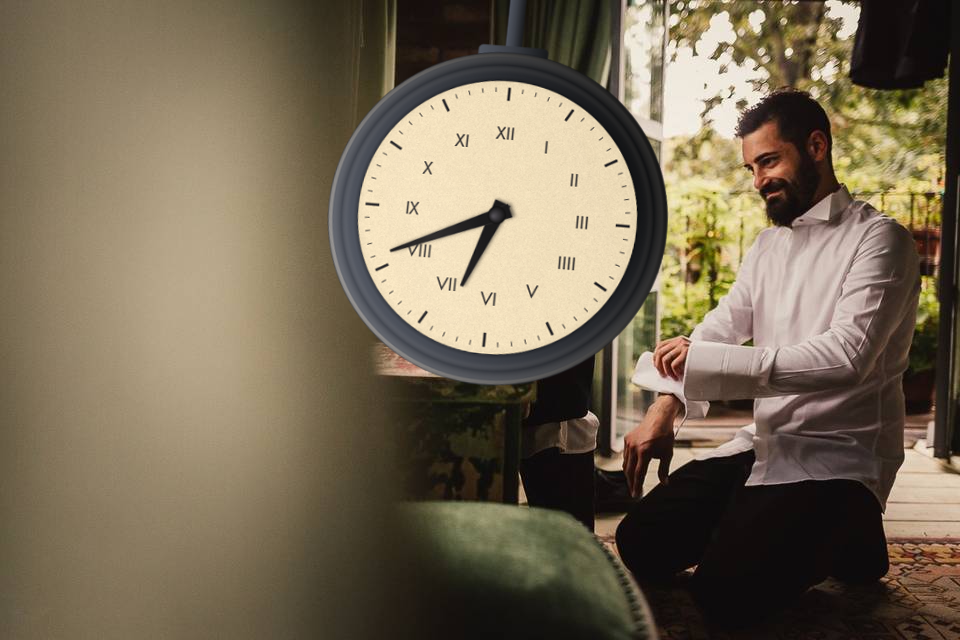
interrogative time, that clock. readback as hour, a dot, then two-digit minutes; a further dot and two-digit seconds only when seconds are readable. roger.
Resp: 6.41
